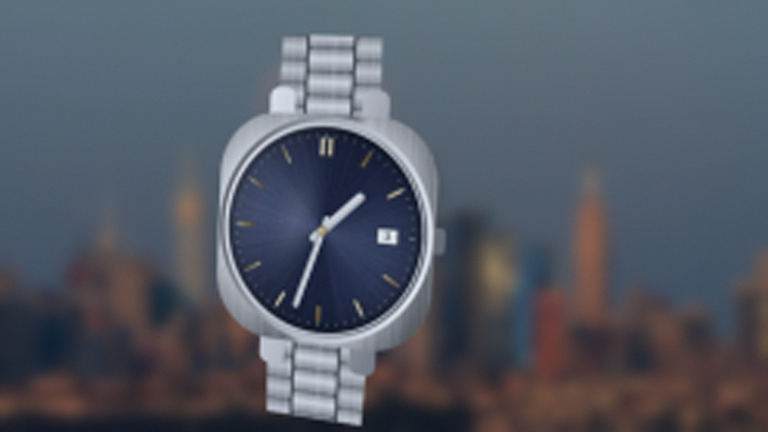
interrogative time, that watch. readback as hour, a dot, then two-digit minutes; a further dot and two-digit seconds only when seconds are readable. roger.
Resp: 1.33
